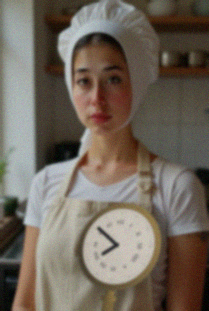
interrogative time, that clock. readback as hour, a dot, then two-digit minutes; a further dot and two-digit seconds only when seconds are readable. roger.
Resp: 7.51
